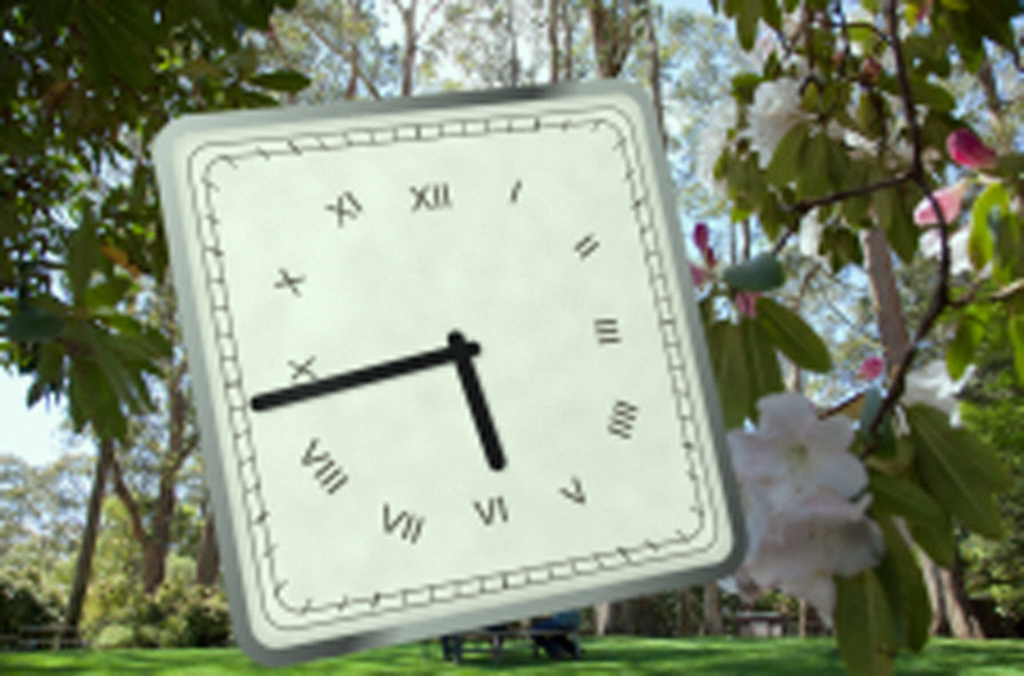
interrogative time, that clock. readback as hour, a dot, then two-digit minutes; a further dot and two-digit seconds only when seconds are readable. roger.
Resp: 5.44
